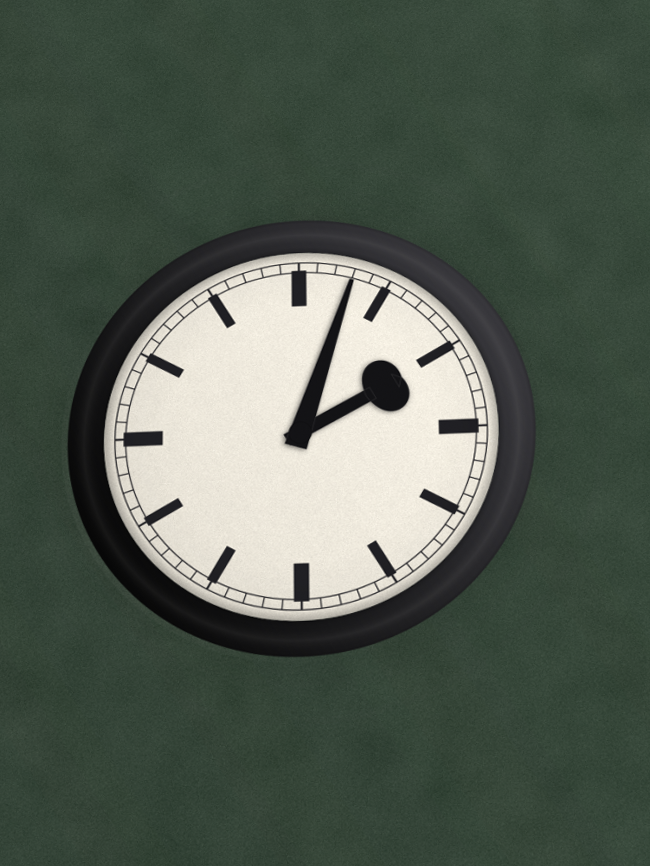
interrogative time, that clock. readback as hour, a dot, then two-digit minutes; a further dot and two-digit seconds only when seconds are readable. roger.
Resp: 2.03
